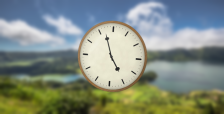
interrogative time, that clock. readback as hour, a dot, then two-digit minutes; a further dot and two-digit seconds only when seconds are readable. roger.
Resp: 4.57
